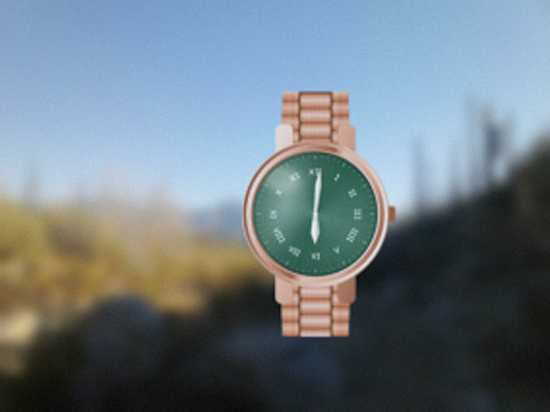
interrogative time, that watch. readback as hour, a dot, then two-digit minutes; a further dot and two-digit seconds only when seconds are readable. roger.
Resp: 6.01
